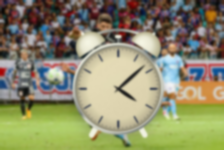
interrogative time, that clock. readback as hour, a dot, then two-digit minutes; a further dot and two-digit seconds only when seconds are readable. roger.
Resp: 4.08
